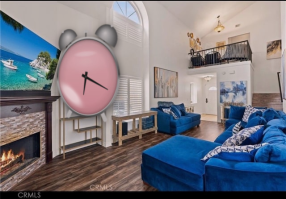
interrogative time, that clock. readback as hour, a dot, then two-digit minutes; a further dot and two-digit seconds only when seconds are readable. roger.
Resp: 6.19
